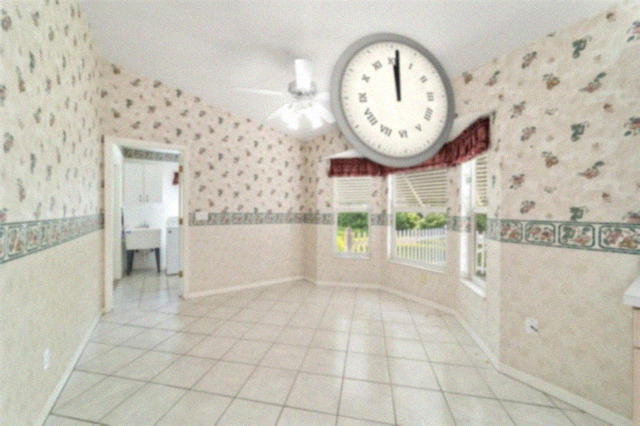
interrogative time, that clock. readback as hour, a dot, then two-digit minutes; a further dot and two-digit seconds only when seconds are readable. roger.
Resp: 12.01
